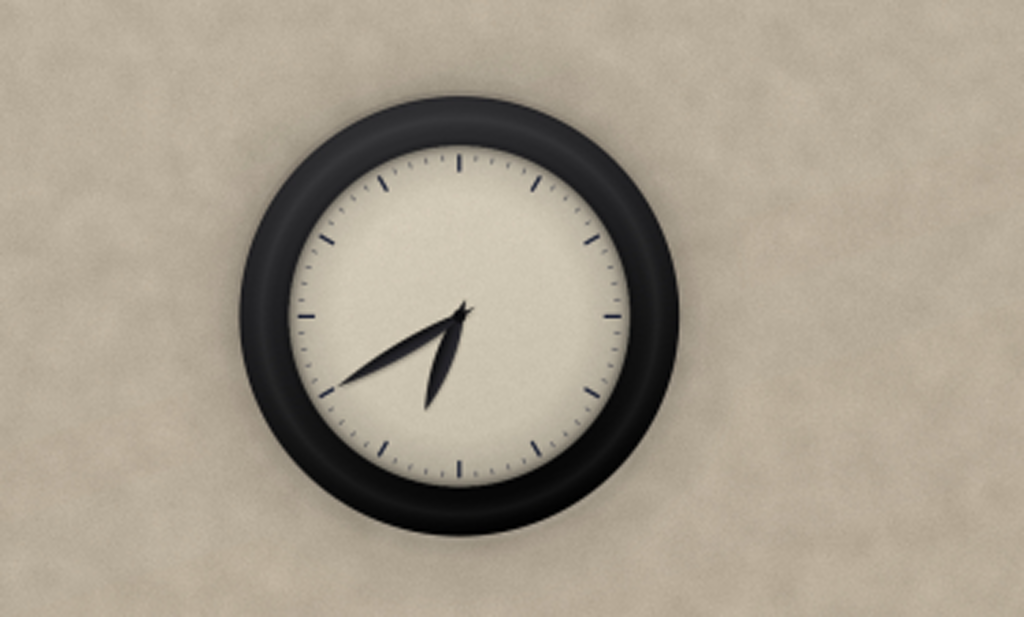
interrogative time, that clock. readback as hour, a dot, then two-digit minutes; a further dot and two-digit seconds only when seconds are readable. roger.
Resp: 6.40
